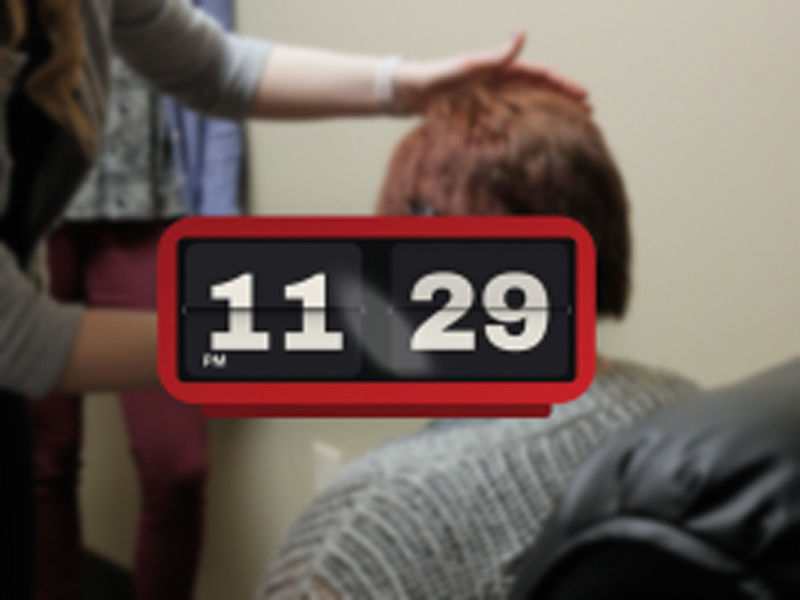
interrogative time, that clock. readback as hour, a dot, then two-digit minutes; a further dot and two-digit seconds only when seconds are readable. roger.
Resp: 11.29
